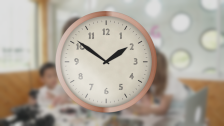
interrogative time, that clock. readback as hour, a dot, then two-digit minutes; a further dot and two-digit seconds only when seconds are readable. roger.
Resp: 1.51
